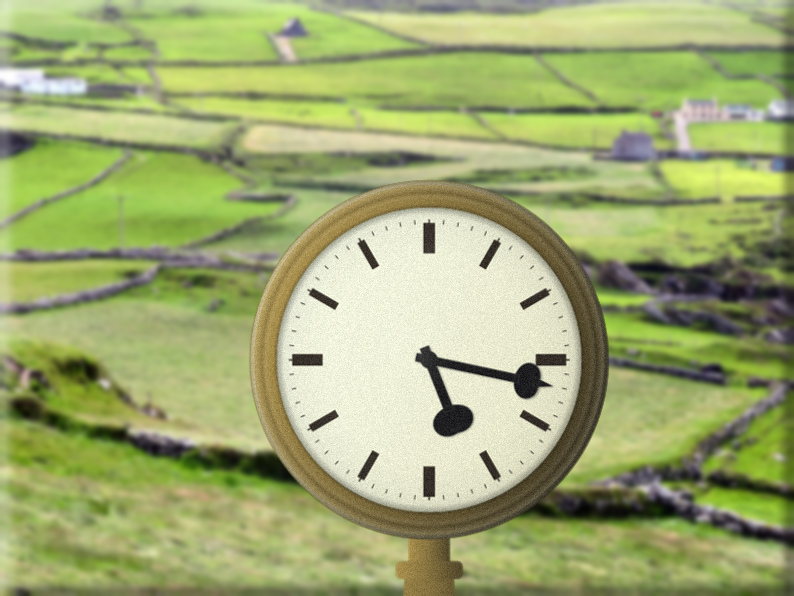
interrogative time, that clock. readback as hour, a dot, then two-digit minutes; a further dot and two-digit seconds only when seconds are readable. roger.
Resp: 5.17
